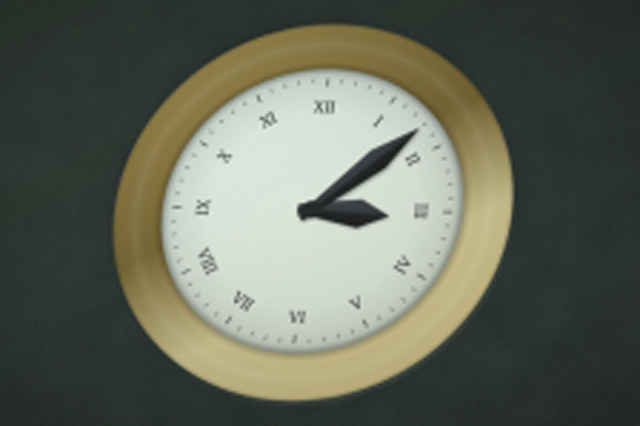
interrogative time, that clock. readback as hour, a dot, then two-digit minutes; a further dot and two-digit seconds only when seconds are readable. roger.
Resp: 3.08
